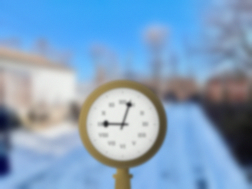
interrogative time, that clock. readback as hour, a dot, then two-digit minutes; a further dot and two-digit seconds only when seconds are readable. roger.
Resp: 9.03
